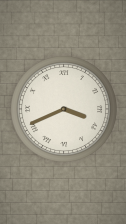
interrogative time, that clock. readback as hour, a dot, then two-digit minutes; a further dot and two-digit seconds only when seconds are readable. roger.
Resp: 3.41
